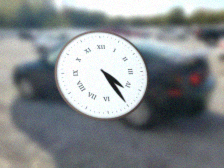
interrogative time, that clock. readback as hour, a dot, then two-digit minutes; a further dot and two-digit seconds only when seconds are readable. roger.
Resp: 4.25
